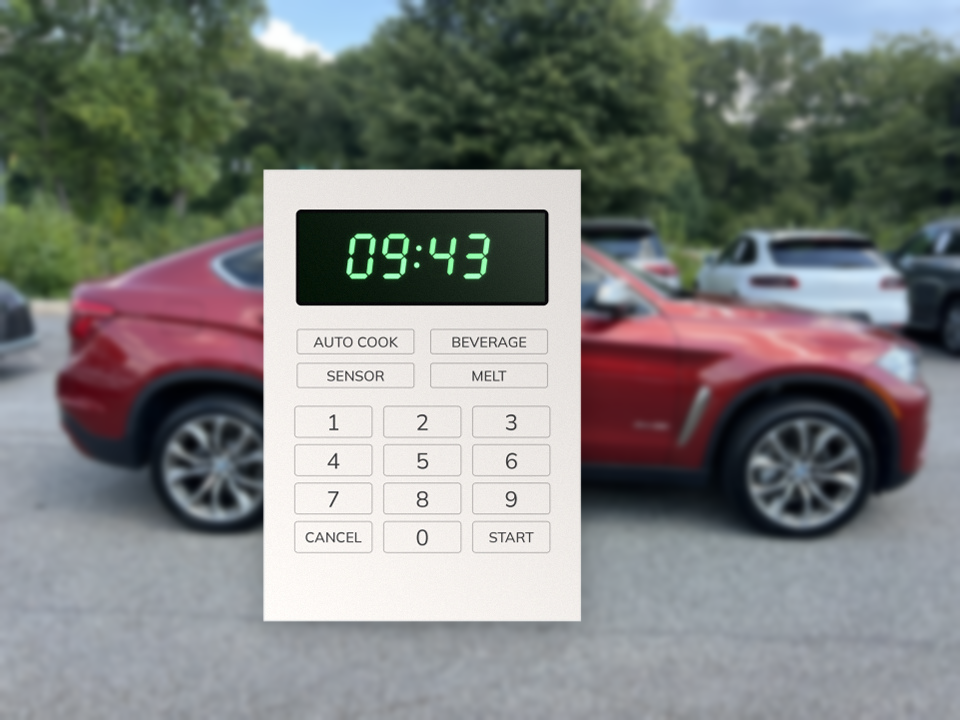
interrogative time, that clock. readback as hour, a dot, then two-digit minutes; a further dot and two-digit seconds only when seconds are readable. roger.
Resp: 9.43
